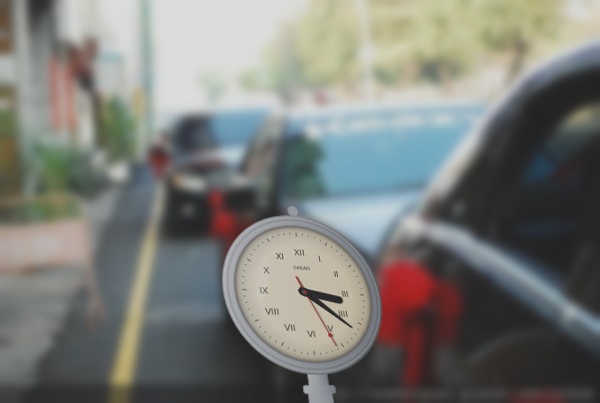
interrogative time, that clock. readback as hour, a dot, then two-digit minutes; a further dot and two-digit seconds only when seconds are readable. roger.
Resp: 3.21.26
